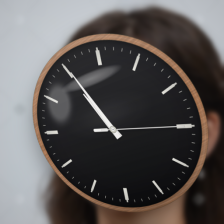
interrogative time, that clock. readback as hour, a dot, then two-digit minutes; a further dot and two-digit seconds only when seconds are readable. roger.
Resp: 10.55.15
